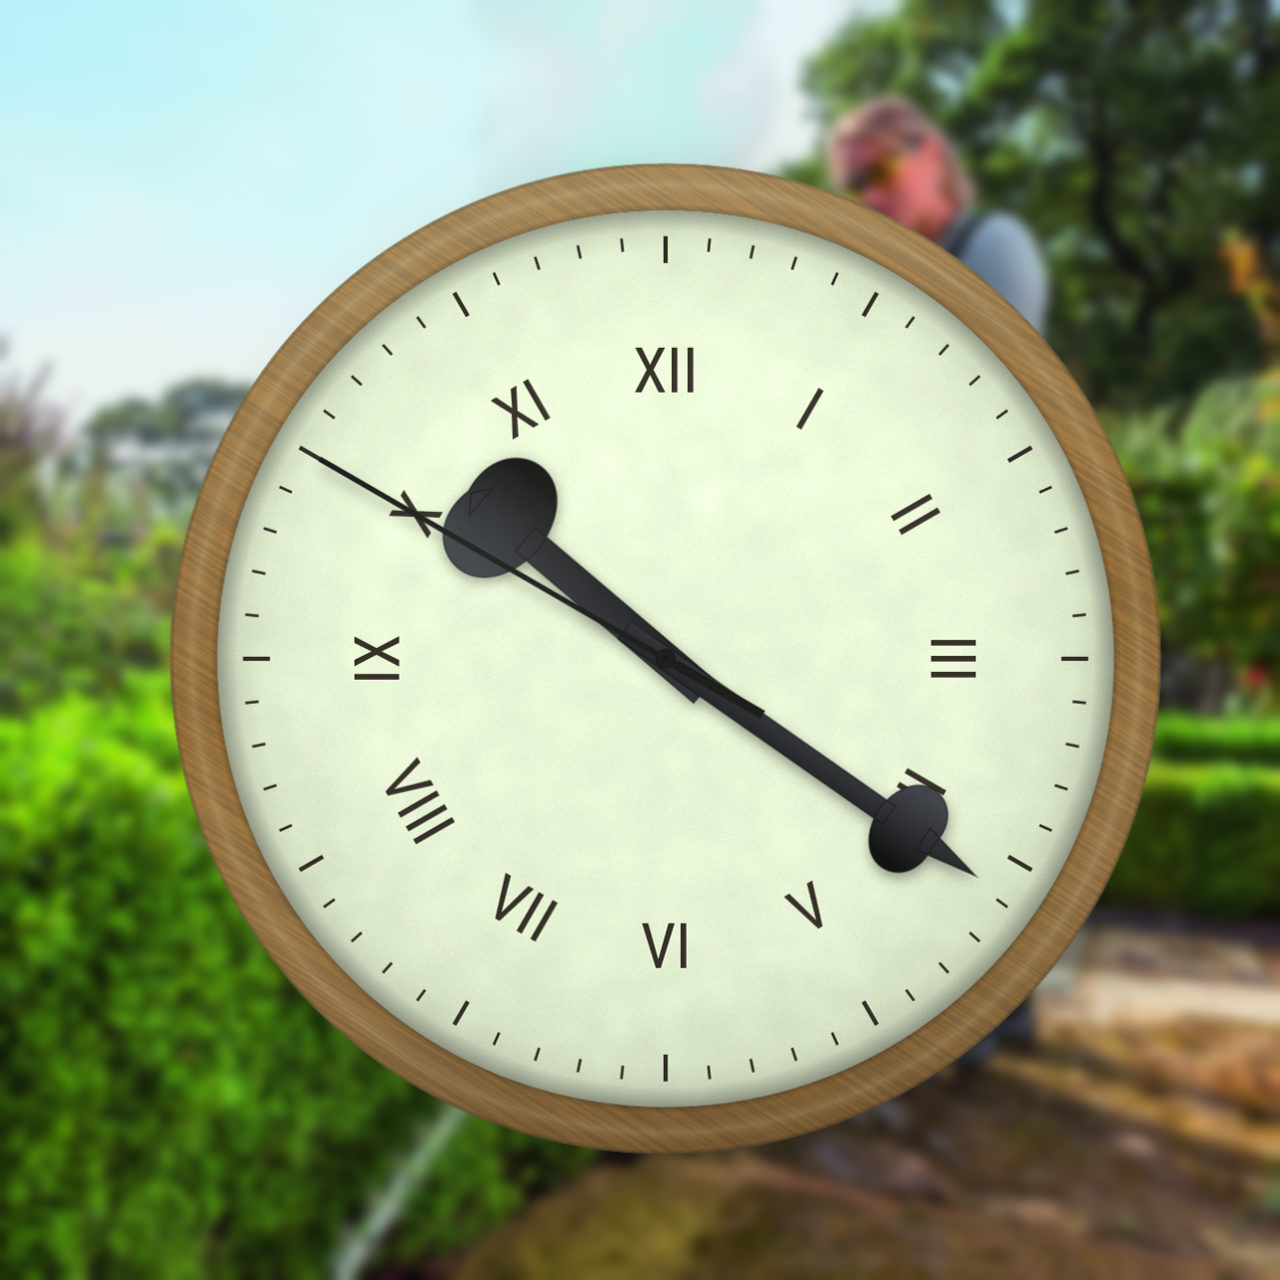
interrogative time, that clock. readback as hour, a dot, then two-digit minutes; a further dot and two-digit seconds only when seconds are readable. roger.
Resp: 10.20.50
